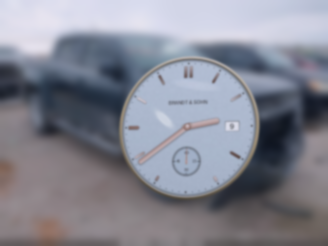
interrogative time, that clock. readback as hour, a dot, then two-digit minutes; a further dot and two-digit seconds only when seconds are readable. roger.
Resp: 2.39
